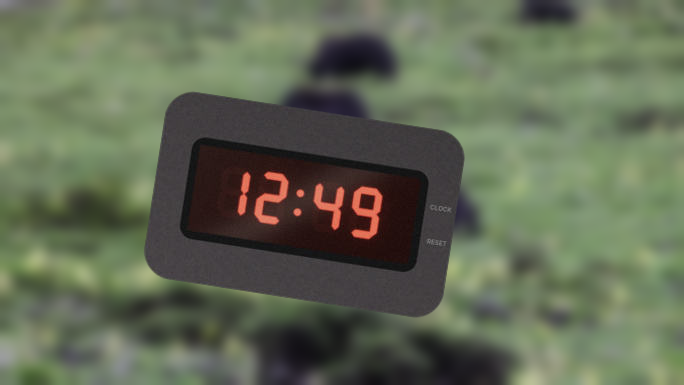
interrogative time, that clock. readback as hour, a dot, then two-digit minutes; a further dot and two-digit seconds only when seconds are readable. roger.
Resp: 12.49
